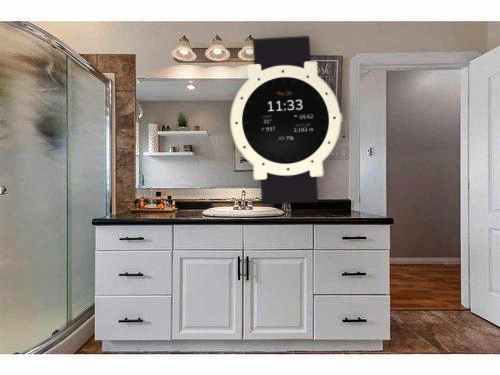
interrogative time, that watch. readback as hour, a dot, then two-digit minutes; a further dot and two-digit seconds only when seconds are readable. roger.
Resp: 11.33
